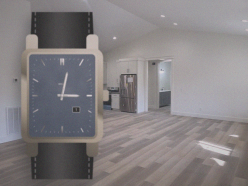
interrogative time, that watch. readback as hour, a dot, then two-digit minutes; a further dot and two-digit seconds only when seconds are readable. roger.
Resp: 3.02
